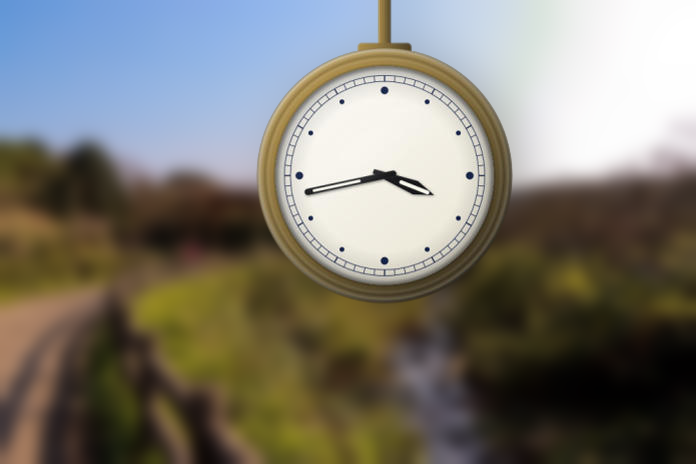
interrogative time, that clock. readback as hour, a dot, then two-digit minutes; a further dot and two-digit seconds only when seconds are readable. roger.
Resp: 3.43
